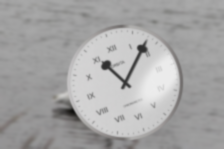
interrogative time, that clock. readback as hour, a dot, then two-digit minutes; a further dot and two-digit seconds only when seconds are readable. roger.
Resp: 11.08
